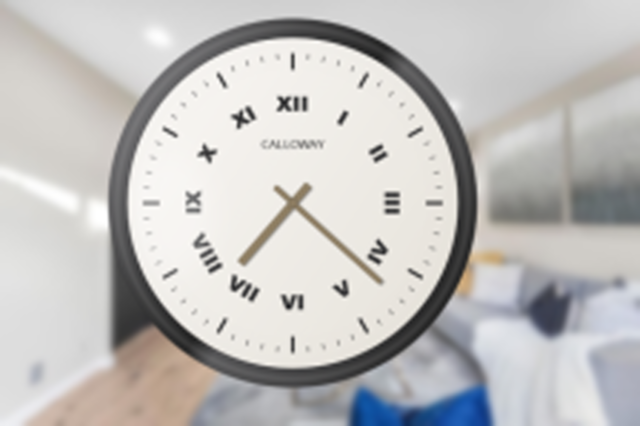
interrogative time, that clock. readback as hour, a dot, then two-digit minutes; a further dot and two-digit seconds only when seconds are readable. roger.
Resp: 7.22
